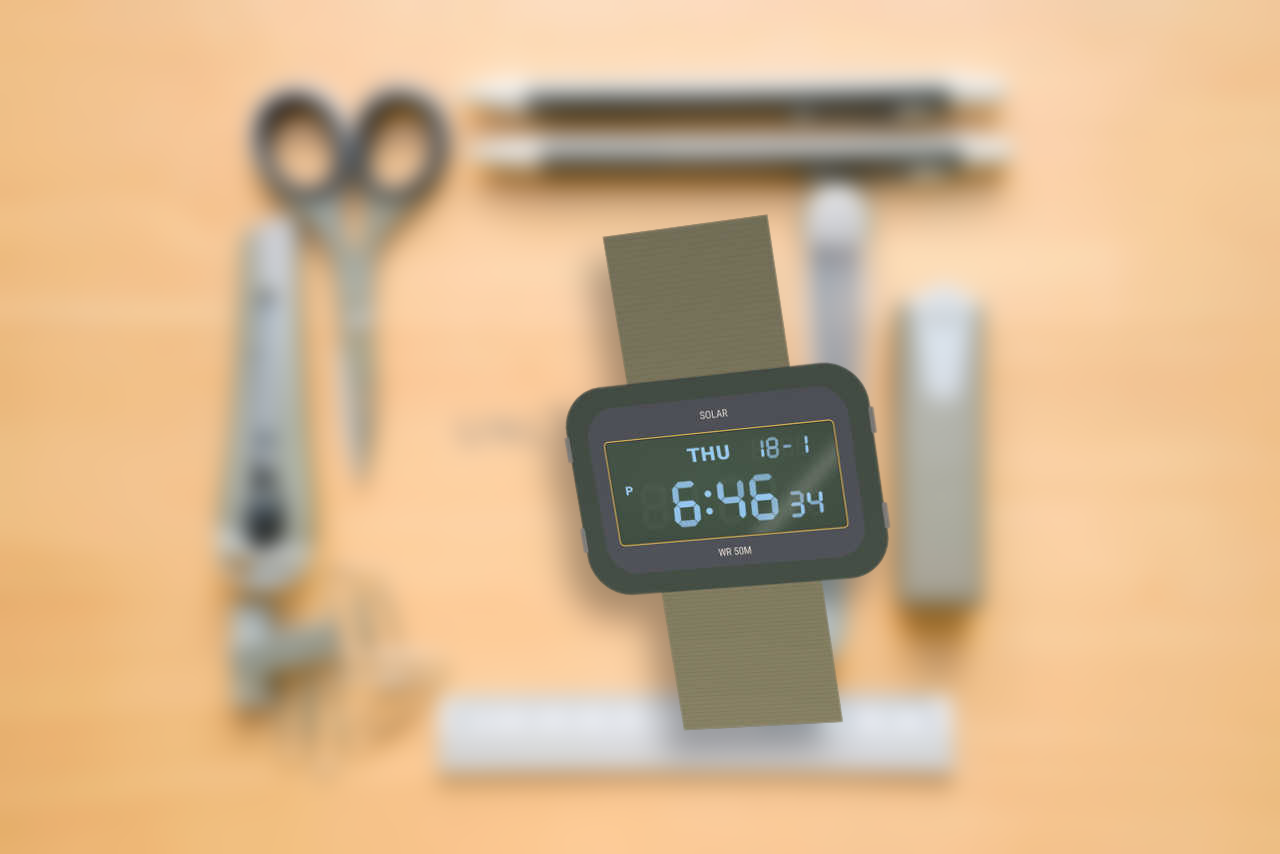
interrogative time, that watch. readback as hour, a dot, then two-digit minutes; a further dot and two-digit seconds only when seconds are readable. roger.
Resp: 6.46.34
